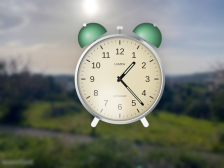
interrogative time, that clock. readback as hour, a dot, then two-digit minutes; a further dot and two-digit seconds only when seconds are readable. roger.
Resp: 1.23
